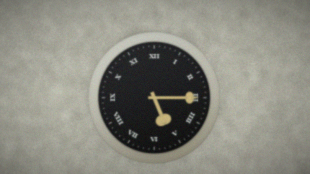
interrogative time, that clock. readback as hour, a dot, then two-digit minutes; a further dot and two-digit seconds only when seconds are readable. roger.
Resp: 5.15
